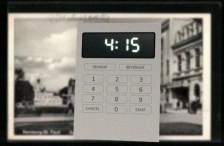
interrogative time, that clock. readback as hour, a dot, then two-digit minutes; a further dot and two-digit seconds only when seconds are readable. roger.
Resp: 4.15
